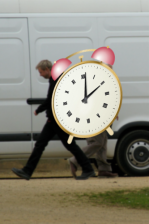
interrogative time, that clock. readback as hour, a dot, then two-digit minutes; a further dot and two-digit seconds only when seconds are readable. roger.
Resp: 2.01
